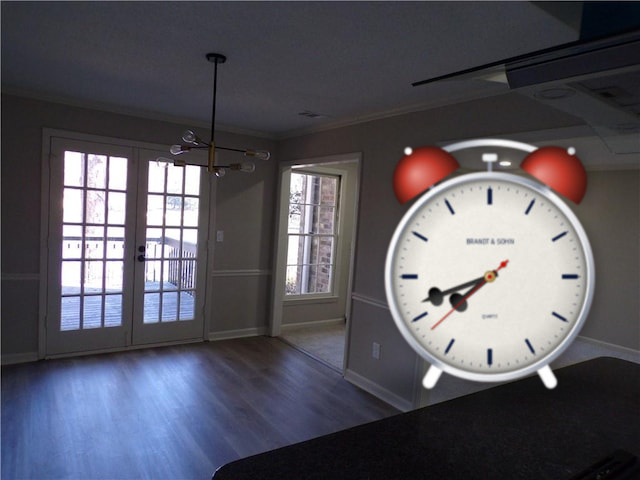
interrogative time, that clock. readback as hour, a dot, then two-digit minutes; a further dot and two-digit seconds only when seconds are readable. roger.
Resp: 7.41.38
